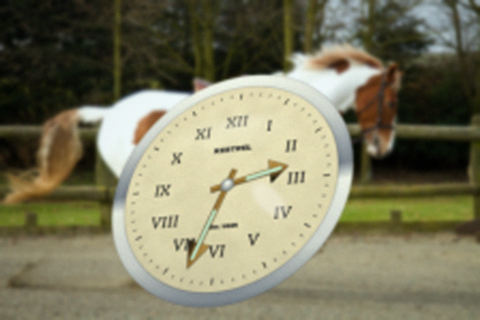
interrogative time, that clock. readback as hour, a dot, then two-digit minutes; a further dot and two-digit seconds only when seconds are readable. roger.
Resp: 2.33
